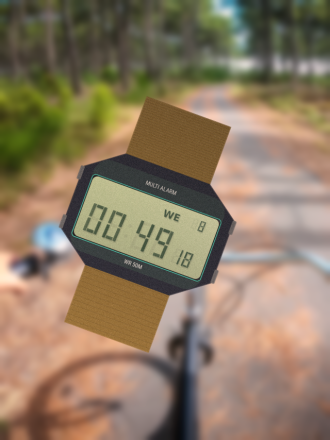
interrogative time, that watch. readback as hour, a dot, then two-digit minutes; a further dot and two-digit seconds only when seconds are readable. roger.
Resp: 0.49.18
